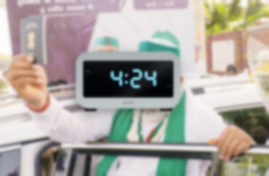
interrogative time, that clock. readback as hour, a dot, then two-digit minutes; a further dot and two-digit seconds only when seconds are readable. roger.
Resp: 4.24
